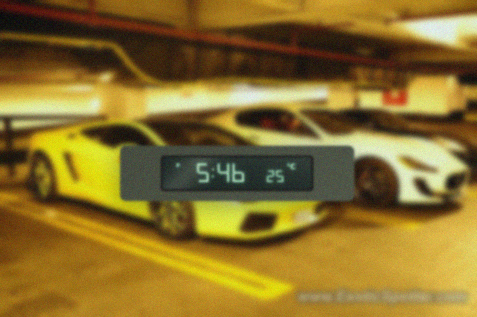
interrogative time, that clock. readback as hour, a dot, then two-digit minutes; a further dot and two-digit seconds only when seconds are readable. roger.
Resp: 5.46
